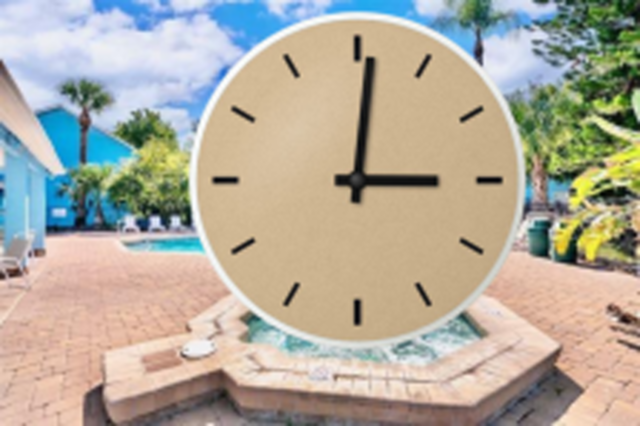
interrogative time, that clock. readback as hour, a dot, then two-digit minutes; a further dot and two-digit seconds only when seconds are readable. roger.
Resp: 3.01
